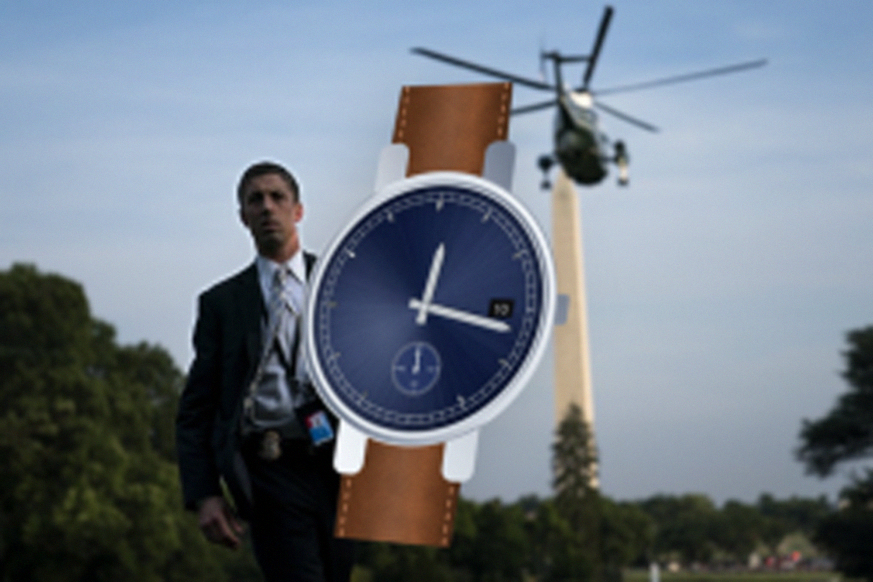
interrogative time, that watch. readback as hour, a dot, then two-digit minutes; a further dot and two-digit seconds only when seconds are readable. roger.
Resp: 12.17
